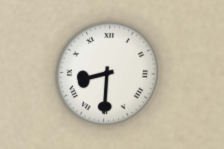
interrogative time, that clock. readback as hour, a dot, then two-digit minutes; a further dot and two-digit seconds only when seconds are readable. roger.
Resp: 8.30
